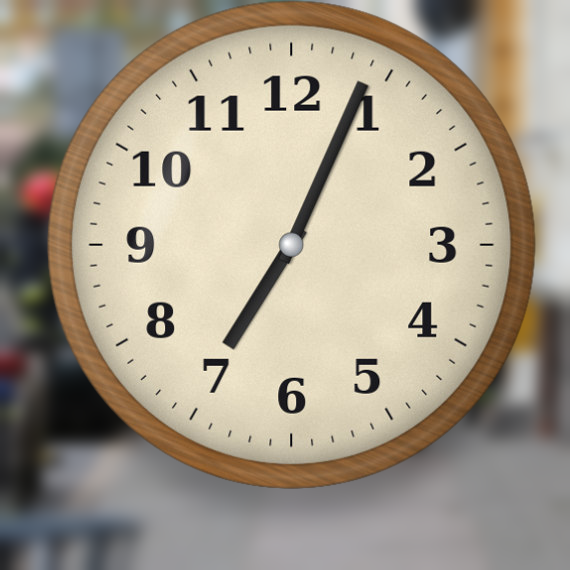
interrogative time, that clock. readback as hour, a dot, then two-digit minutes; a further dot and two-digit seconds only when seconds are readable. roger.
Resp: 7.04
